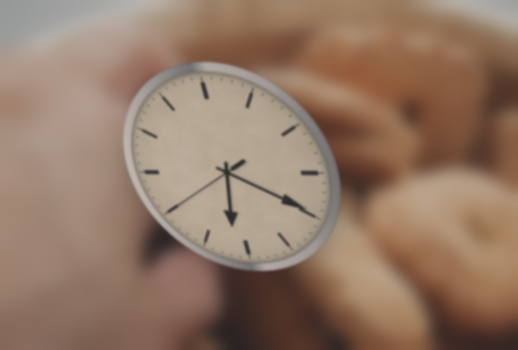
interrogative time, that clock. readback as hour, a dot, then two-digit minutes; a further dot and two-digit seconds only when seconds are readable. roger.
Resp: 6.19.40
